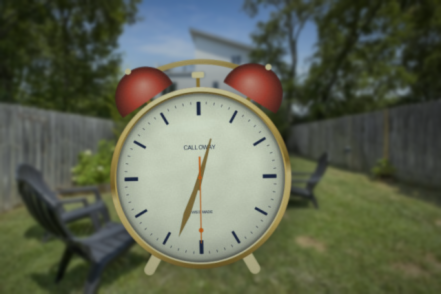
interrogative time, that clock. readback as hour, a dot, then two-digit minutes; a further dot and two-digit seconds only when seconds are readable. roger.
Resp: 12.33.30
